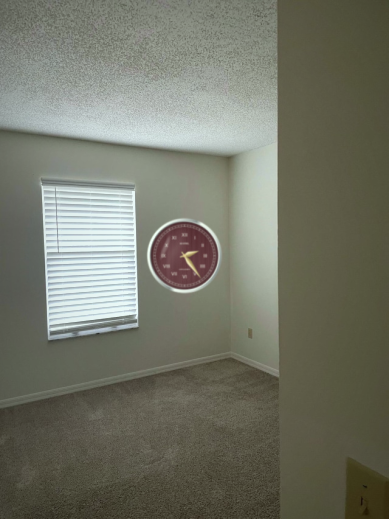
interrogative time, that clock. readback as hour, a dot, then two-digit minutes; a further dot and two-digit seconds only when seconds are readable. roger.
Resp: 2.24
